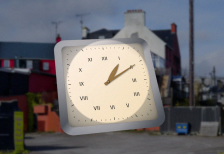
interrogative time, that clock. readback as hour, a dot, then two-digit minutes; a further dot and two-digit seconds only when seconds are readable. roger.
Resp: 1.10
